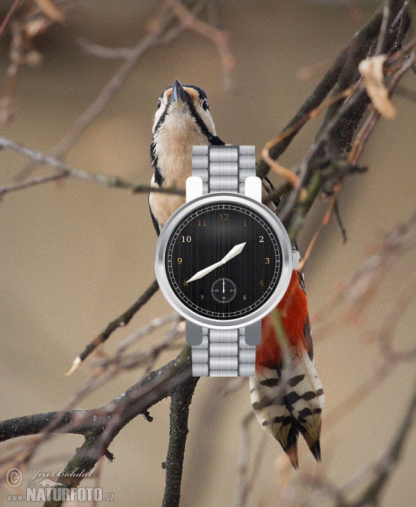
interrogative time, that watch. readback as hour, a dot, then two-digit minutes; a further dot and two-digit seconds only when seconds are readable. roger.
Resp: 1.40
